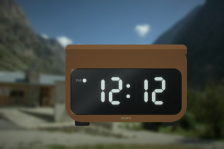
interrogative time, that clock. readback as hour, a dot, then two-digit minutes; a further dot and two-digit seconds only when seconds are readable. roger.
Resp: 12.12
